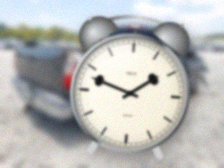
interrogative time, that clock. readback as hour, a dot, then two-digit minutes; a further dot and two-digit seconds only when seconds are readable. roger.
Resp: 1.48
